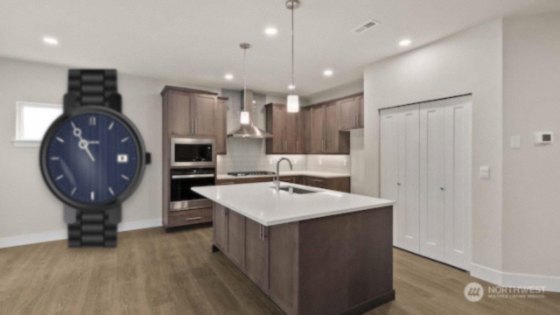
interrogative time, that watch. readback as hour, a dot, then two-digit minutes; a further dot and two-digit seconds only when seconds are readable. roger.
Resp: 10.55
